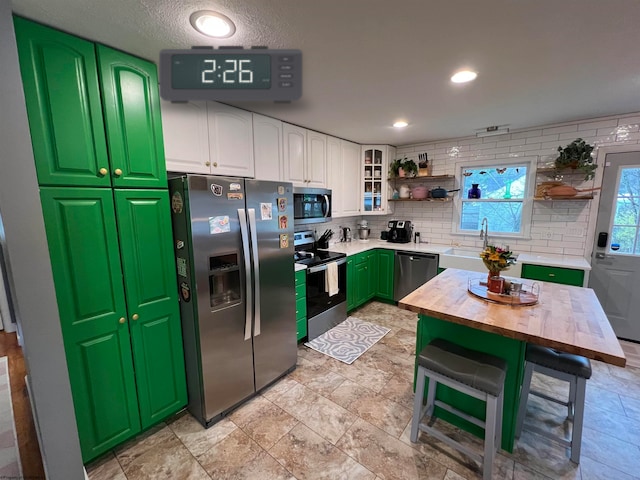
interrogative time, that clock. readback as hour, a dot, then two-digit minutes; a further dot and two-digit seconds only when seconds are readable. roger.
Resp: 2.26
